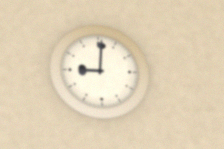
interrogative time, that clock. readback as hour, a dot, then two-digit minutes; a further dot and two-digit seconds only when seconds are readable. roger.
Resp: 9.01
